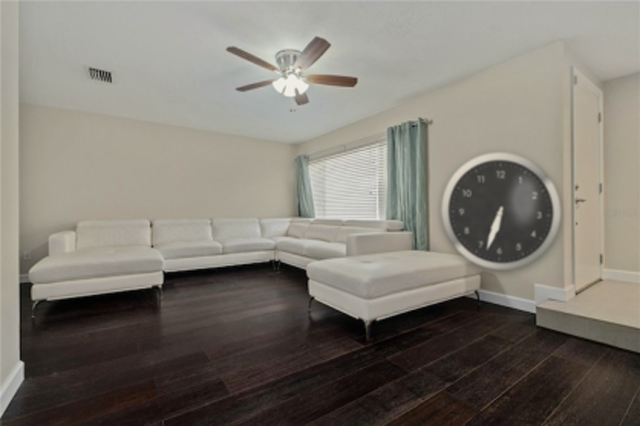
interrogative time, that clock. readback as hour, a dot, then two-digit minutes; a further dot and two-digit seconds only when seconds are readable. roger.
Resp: 6.33
